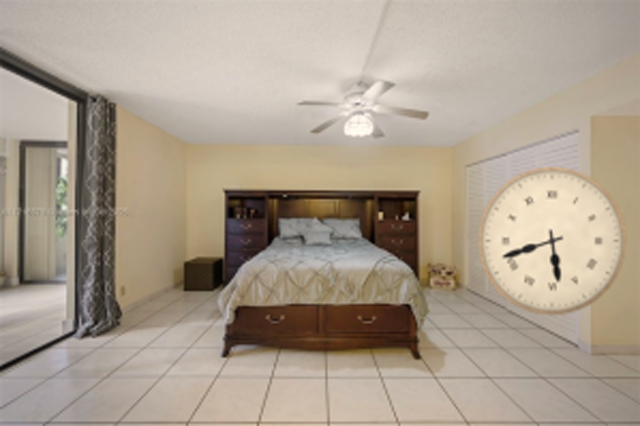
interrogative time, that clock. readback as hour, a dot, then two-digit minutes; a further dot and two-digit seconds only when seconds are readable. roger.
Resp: 5.42
